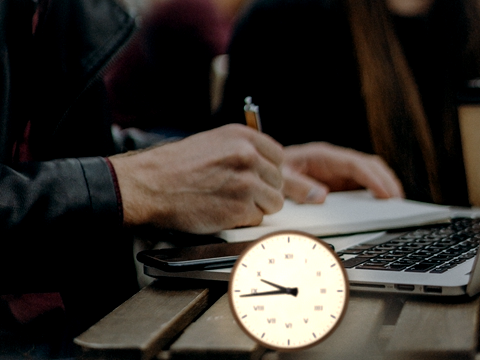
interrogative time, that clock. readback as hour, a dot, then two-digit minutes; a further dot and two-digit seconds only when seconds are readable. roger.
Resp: 9.44
